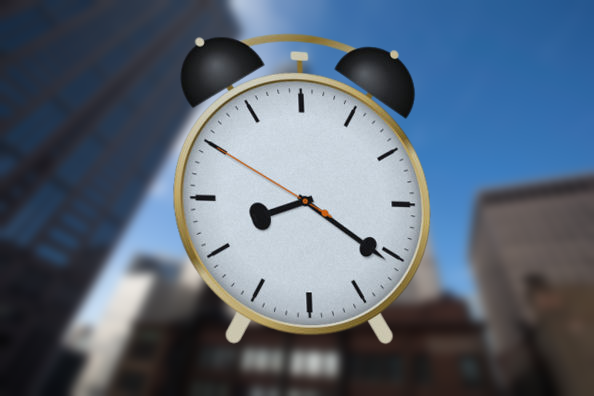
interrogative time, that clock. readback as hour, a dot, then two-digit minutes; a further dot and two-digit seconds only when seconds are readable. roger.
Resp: 8.20.50
